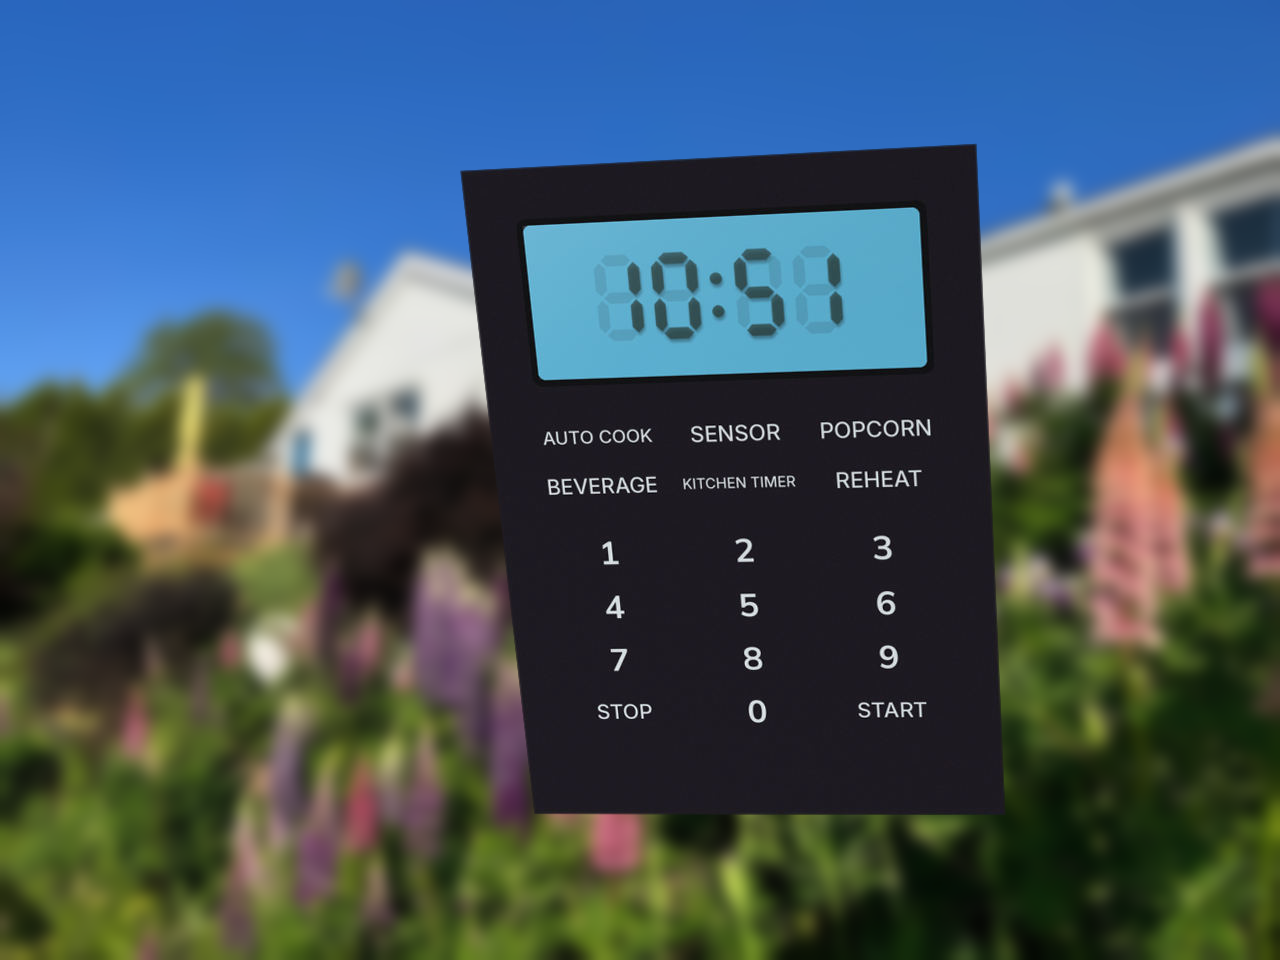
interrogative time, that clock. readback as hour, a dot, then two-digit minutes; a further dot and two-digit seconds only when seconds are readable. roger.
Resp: 10.51
